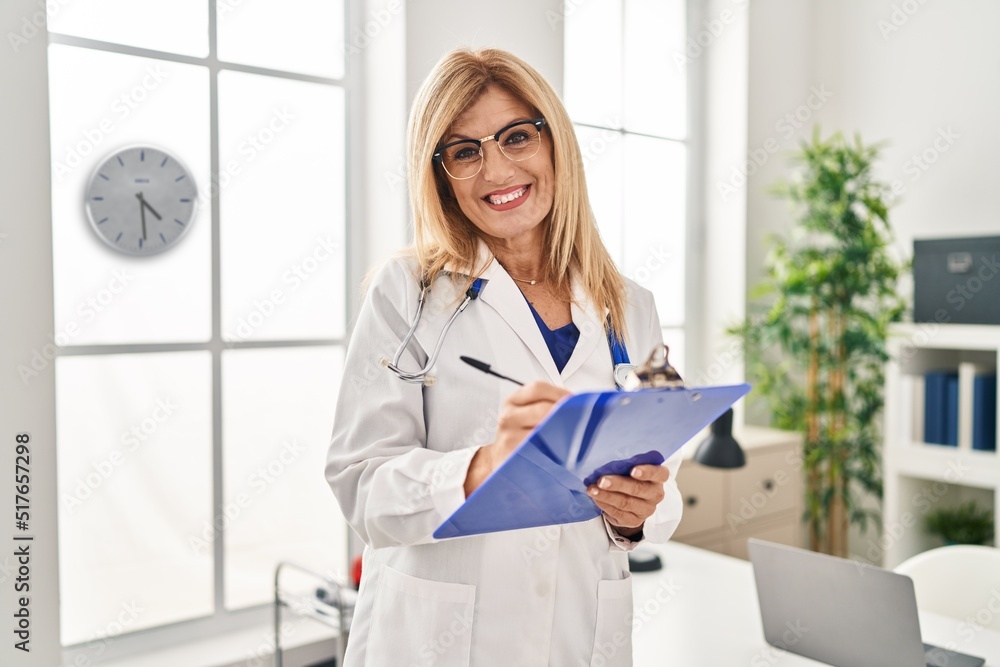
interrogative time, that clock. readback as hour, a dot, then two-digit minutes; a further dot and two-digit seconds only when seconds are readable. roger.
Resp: 4.29
